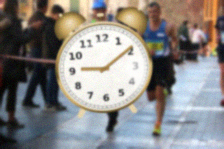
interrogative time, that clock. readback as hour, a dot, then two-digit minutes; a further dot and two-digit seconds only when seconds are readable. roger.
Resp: 9.09
